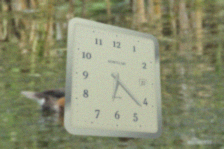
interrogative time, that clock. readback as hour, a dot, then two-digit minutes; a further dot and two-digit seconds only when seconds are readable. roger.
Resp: 6.22
